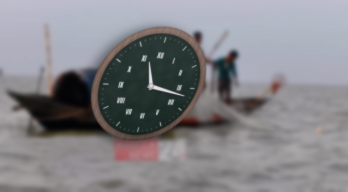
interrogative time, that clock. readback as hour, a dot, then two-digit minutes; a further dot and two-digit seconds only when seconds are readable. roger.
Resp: 11.17
